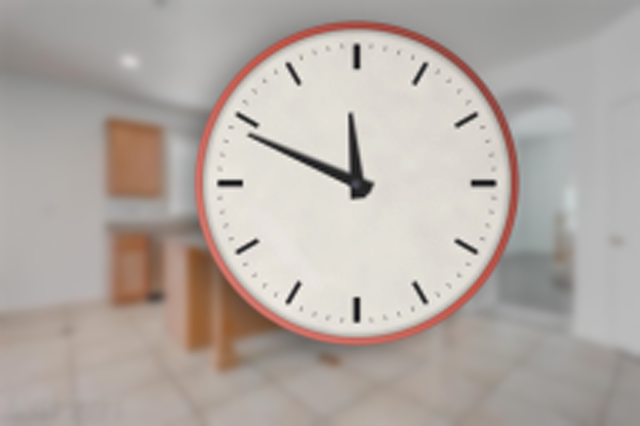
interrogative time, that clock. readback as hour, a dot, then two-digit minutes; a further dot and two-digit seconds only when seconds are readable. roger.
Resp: 11.49
